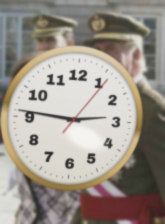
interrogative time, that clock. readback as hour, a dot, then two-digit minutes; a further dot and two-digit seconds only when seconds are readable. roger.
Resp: 2.46.06
